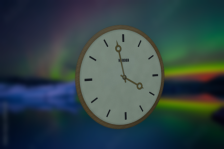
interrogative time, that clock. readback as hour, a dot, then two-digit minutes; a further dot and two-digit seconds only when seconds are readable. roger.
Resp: 3.58
